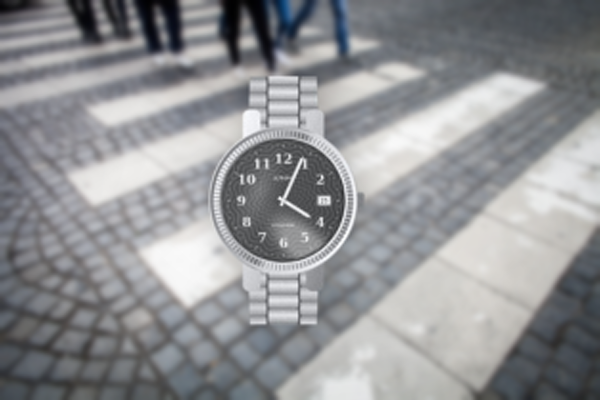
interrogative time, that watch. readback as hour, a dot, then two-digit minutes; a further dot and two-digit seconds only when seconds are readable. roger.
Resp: 4.04
